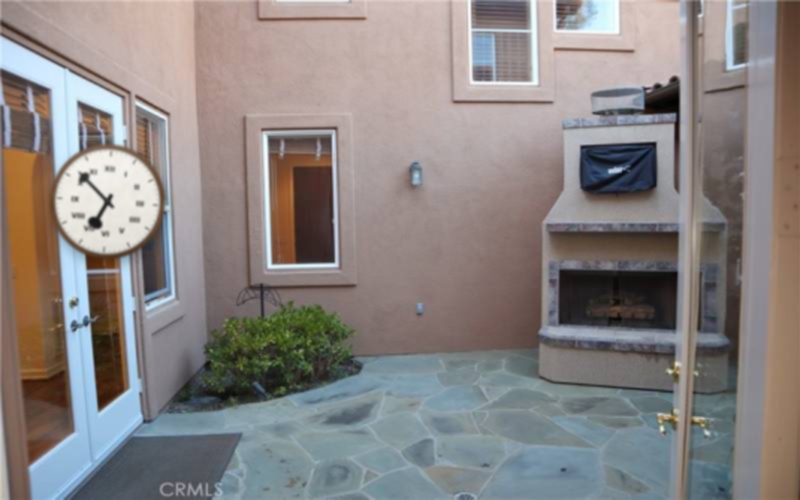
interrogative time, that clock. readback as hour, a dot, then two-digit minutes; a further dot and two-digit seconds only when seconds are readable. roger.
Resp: 6.52
